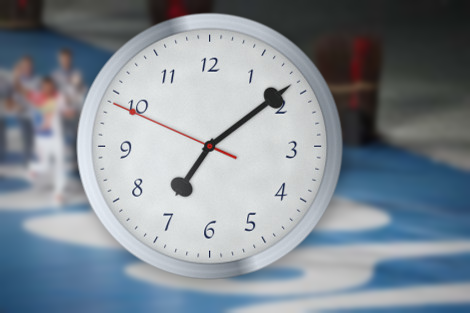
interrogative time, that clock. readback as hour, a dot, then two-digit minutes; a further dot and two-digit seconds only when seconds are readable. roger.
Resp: 7.08.49
